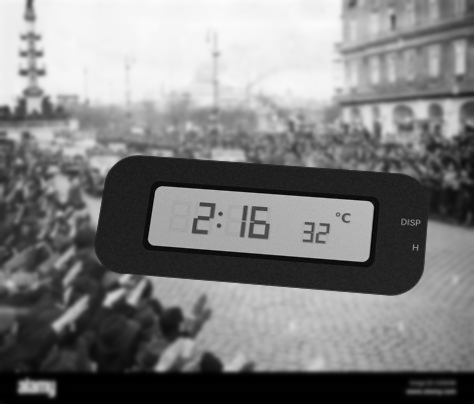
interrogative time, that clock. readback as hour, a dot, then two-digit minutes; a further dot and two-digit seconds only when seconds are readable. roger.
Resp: 2.16
